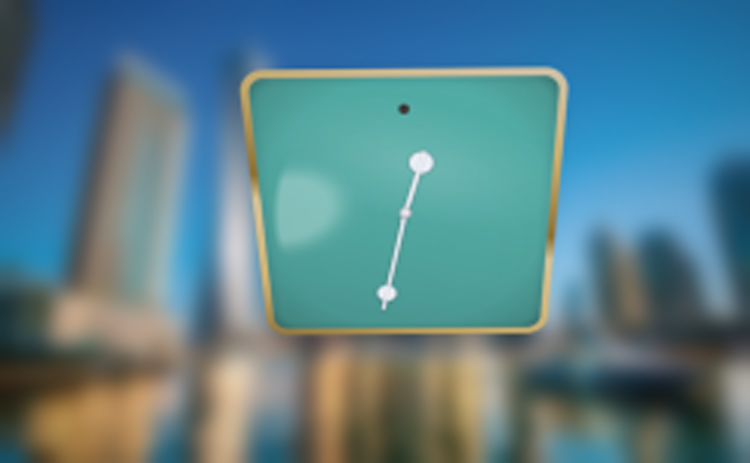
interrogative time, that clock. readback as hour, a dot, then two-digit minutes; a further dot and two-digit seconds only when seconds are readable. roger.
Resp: 12.32
